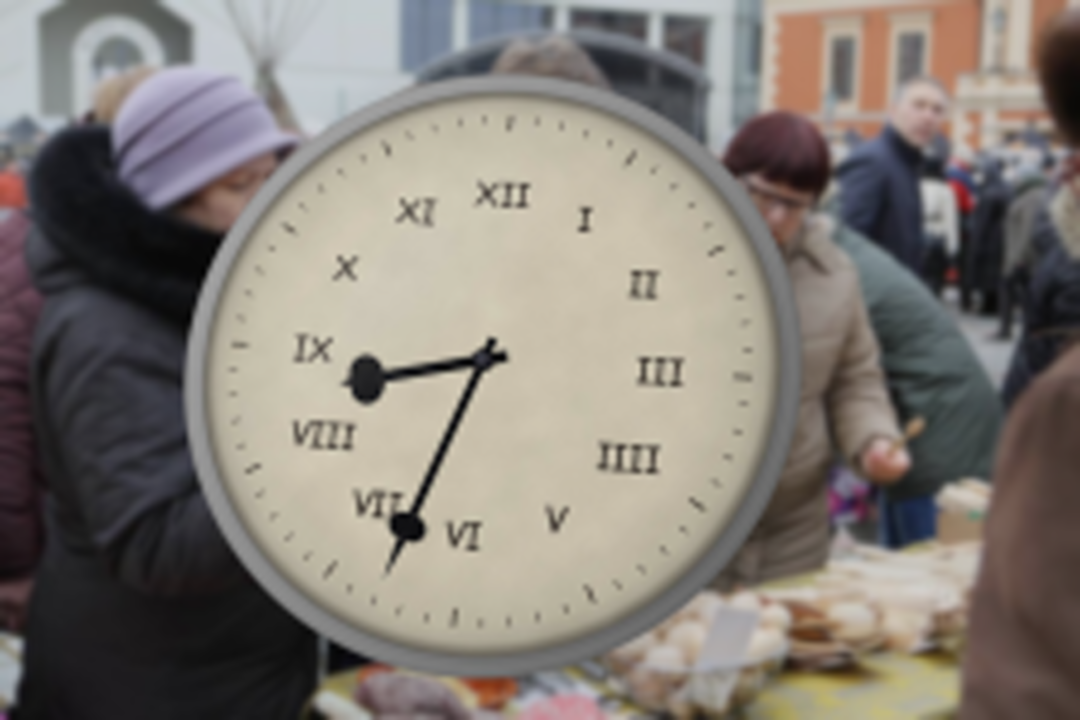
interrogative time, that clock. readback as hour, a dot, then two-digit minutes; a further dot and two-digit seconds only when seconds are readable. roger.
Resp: 8.33
